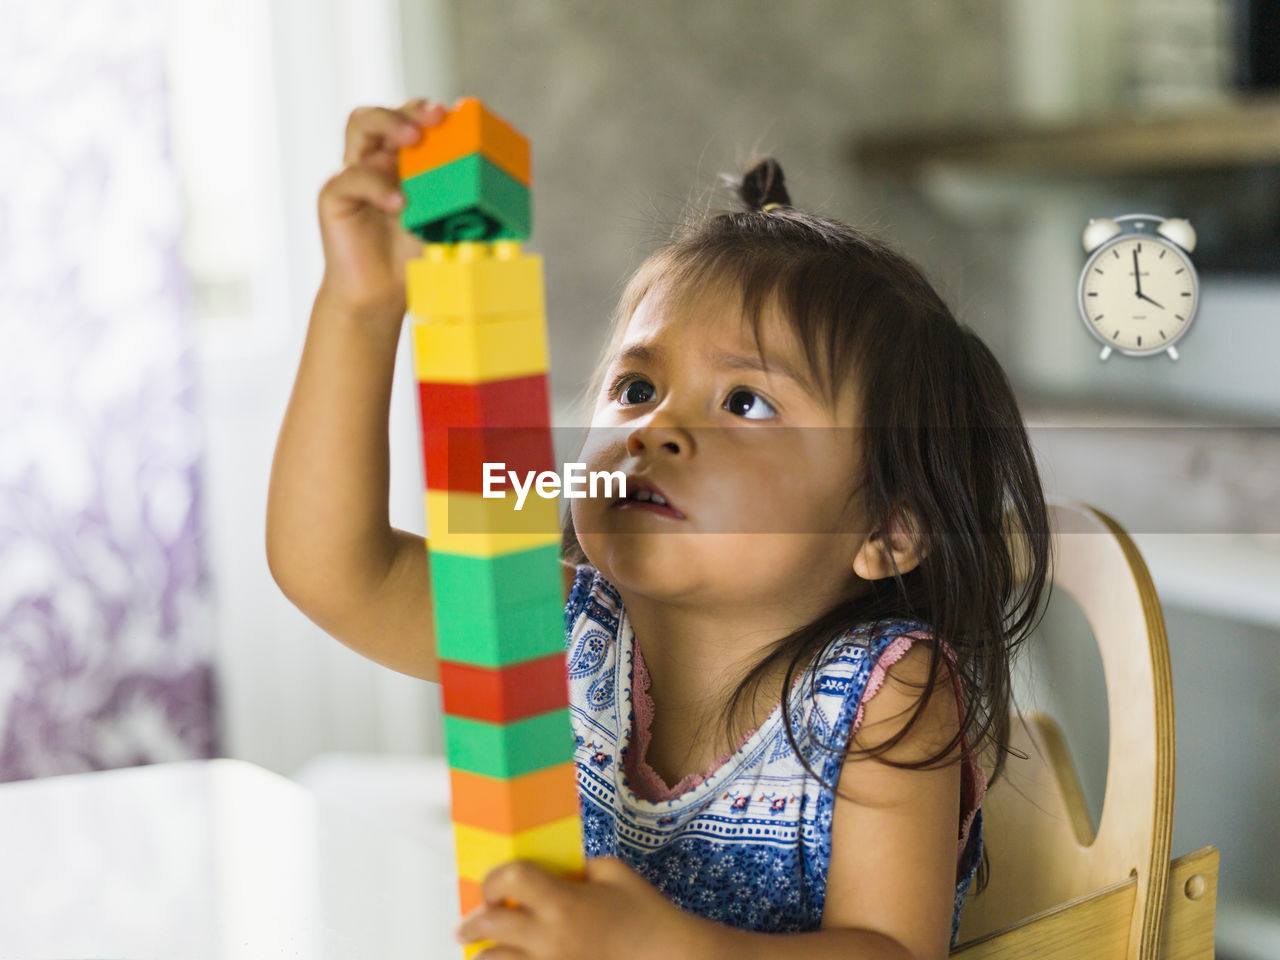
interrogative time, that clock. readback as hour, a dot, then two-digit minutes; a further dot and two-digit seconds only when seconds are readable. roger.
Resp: 3.59
